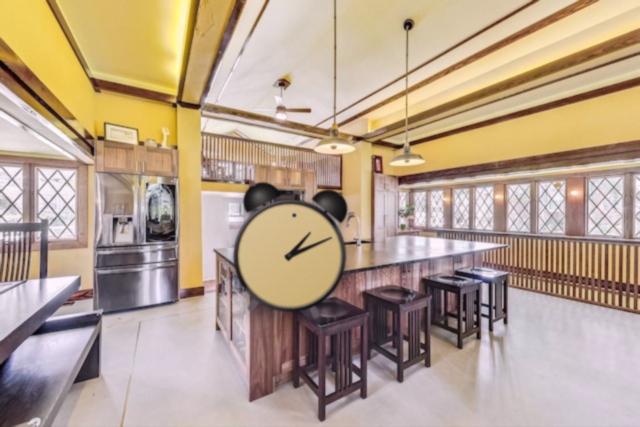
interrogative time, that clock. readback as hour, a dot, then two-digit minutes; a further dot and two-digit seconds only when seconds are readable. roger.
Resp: 1.10
